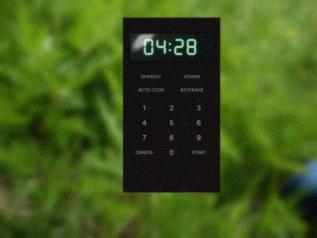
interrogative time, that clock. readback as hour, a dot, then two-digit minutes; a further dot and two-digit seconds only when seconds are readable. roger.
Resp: 4.28
